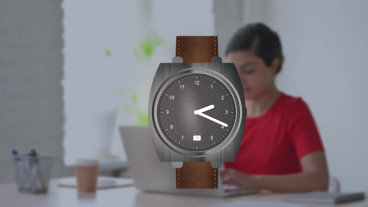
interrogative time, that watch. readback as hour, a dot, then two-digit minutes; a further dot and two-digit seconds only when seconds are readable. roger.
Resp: 2.19
